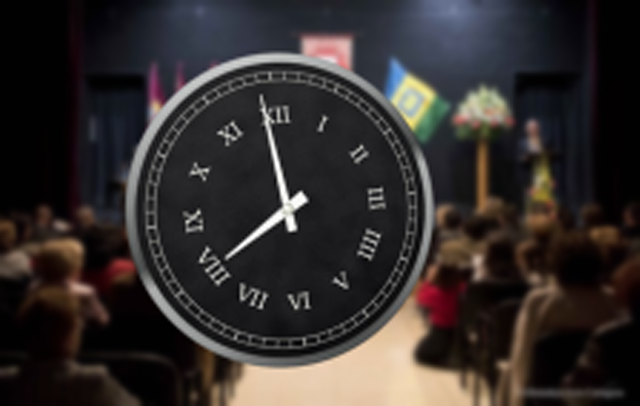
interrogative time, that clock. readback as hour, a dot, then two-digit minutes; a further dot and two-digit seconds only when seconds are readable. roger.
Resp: 7.59
